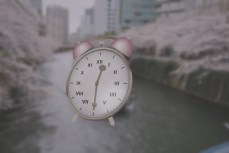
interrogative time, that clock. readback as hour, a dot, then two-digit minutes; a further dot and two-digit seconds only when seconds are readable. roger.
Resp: 12.30
